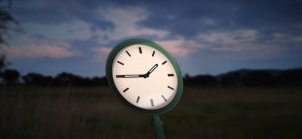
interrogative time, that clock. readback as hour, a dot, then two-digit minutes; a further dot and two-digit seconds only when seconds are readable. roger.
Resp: 1.45
